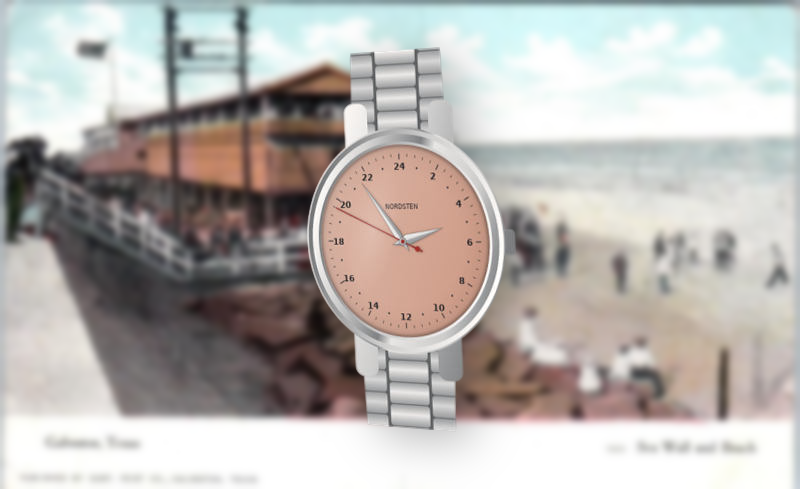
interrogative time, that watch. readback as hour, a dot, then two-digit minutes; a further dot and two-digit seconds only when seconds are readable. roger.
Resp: 4.53.49
